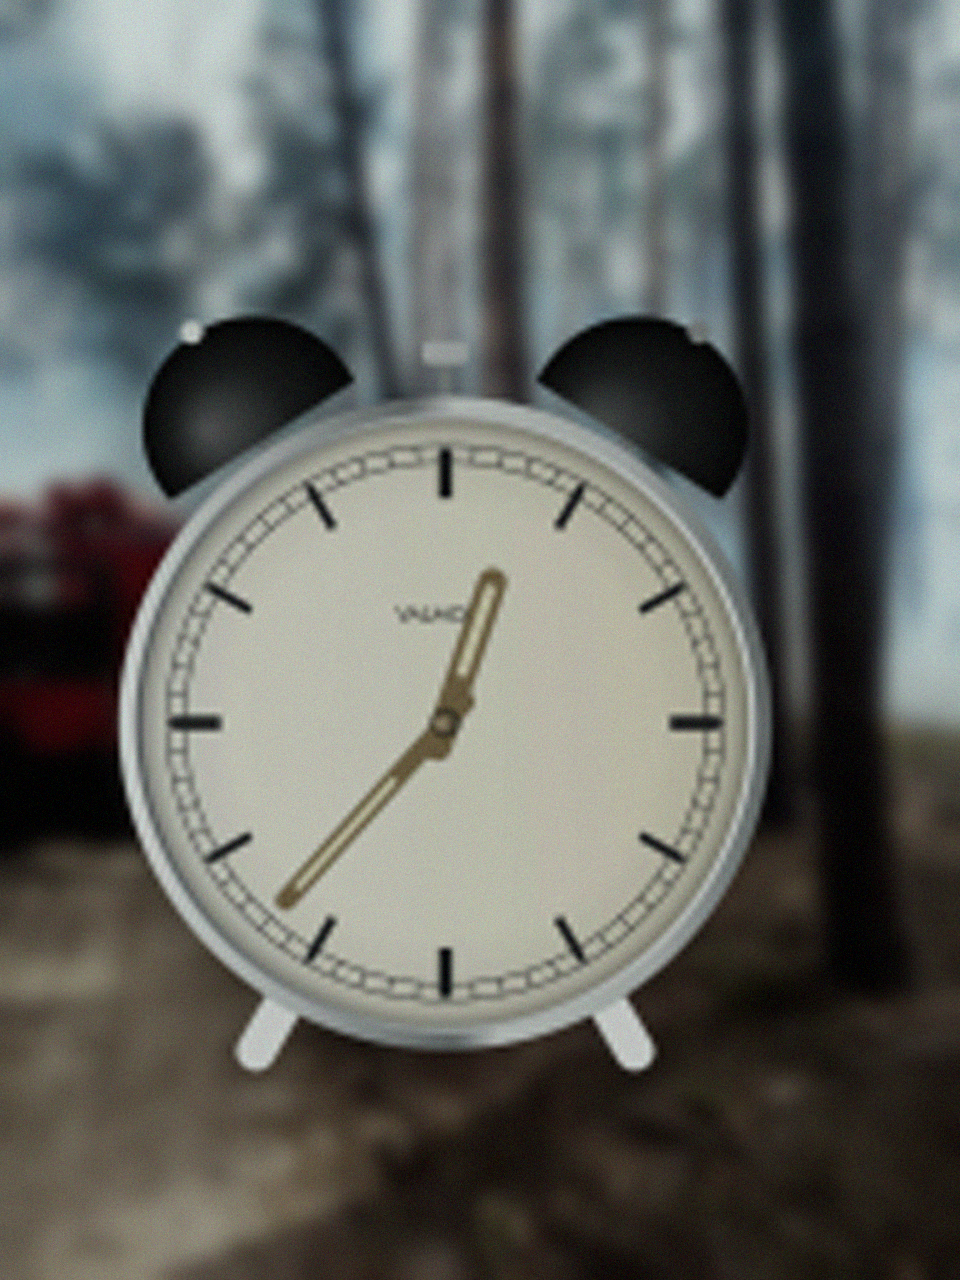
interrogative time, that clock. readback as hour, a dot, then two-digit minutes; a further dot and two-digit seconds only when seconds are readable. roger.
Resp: 12.37
